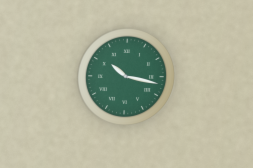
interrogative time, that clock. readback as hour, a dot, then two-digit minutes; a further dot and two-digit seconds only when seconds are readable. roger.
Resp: 10.17
